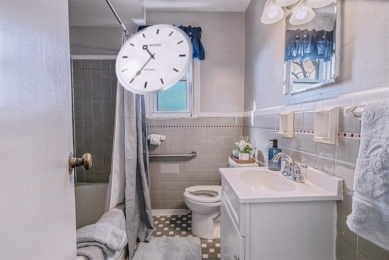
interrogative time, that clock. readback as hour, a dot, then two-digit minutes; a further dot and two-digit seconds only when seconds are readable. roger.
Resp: 10.35
